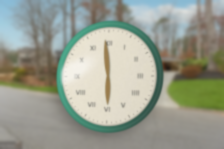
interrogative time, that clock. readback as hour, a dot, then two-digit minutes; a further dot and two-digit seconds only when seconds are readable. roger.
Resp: 5.59
